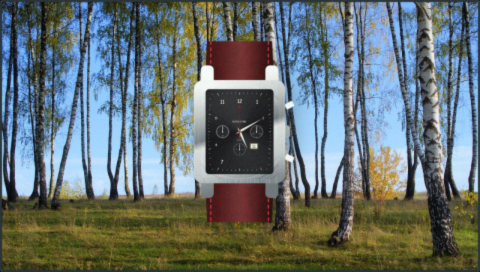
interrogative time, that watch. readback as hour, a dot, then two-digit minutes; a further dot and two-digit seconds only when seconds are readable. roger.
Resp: 5.10
